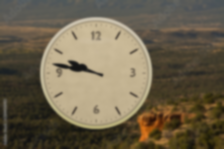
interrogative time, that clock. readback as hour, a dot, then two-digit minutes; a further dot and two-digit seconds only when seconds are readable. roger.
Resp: 9.47
